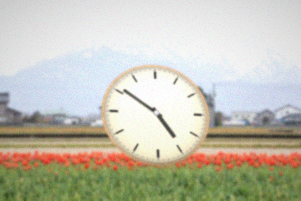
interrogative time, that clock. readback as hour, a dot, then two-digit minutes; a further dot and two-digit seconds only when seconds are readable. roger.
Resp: 4.51
